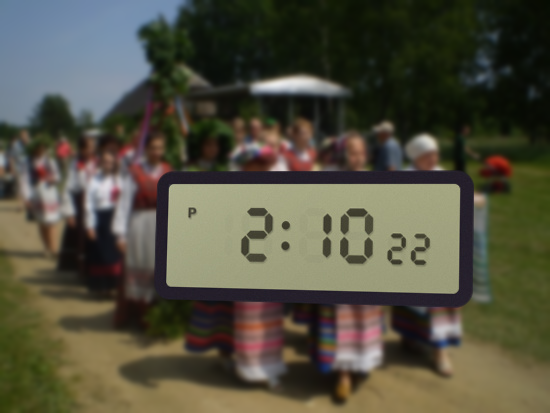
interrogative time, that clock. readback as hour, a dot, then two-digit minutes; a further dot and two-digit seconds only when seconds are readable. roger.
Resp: 2.10.22
